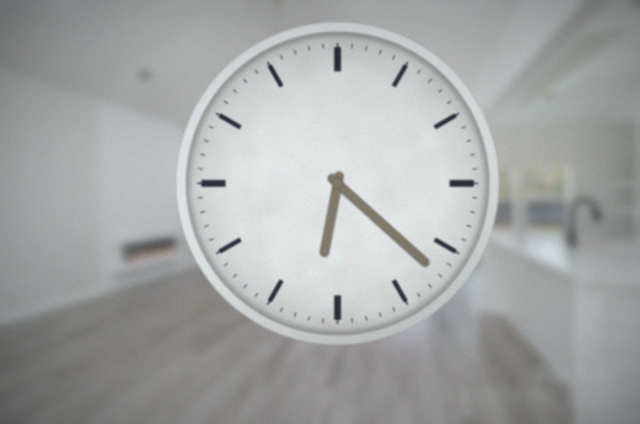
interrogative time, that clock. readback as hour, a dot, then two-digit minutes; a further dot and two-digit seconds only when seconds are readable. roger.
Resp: 6.22
